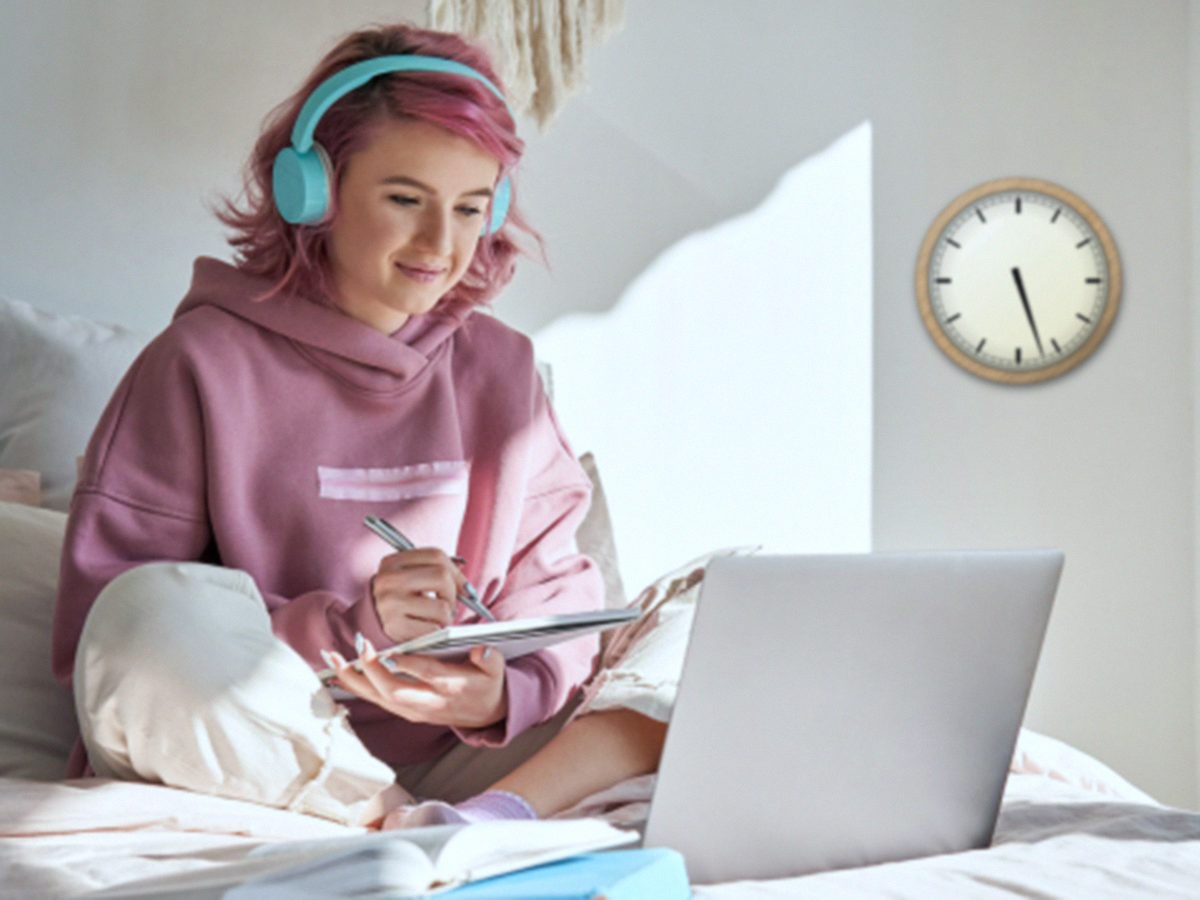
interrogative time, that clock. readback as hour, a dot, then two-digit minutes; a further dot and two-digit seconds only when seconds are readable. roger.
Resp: 5.27
